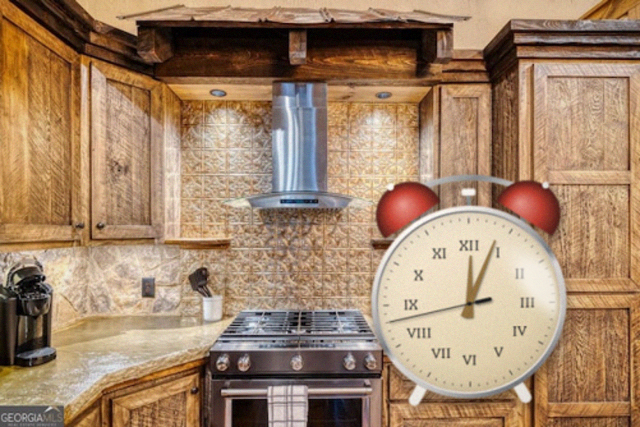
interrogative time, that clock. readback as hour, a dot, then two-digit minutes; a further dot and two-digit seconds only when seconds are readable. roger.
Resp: 12.03.43
